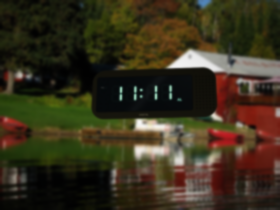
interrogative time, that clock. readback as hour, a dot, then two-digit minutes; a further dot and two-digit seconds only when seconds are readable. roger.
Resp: 11.11
